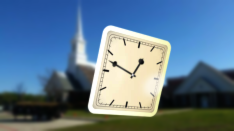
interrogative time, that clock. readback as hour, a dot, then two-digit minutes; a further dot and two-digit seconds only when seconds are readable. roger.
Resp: 12.48
